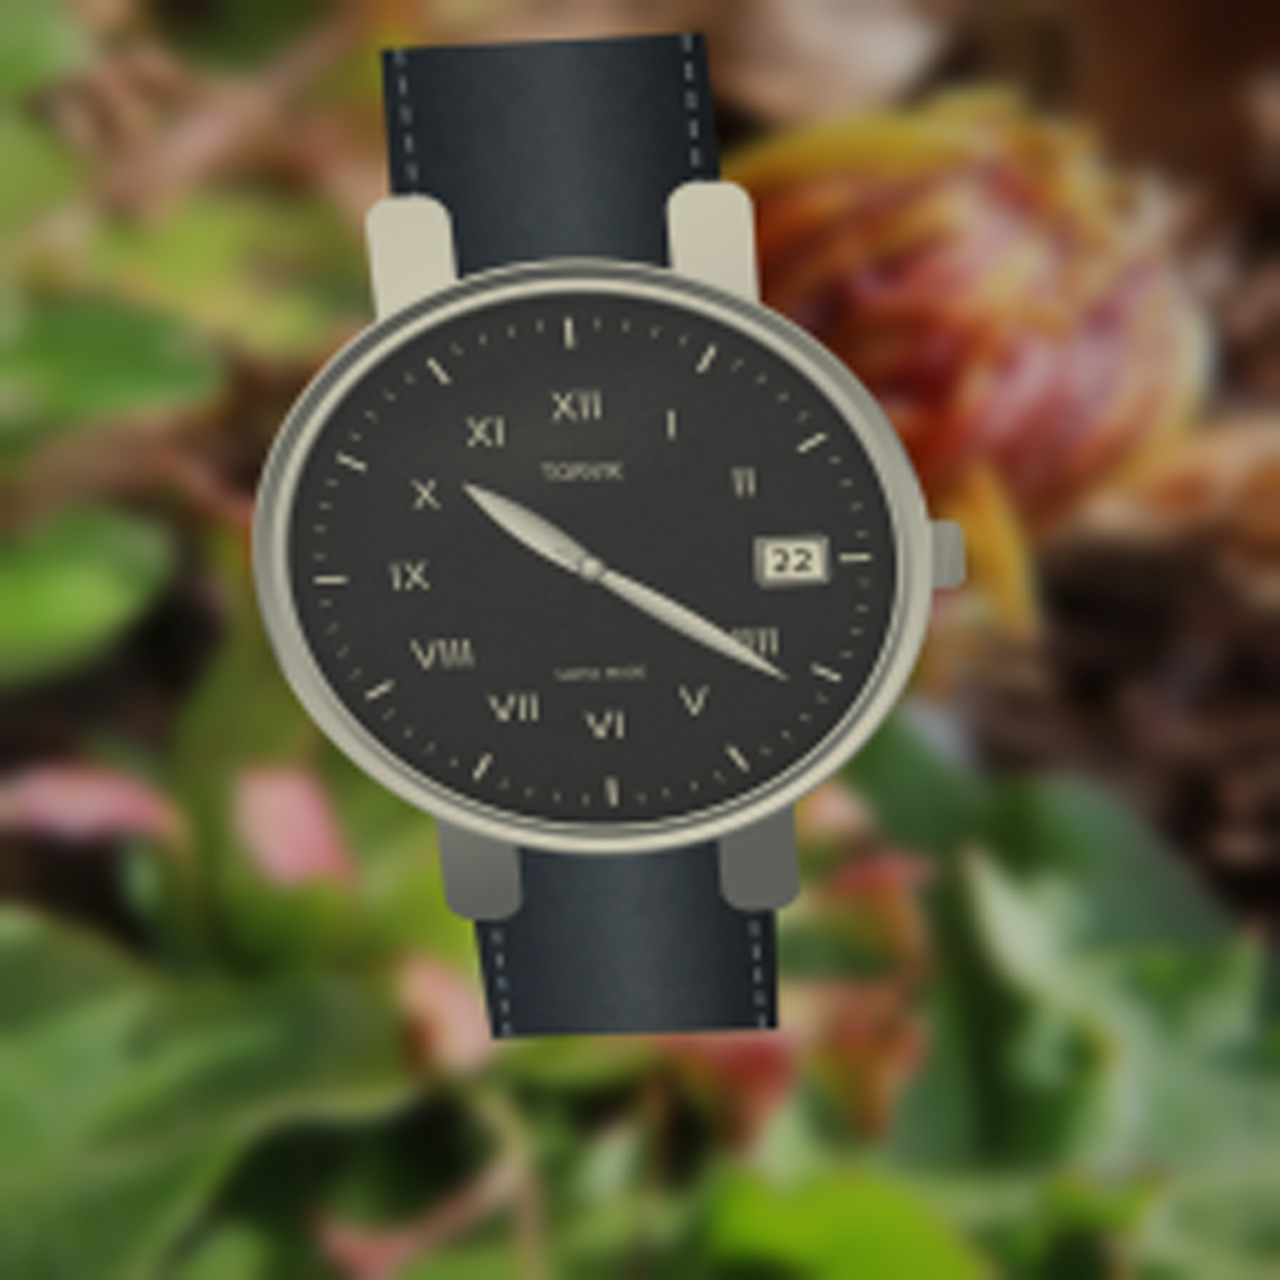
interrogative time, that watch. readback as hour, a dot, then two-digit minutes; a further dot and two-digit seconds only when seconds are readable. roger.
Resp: 10.21
